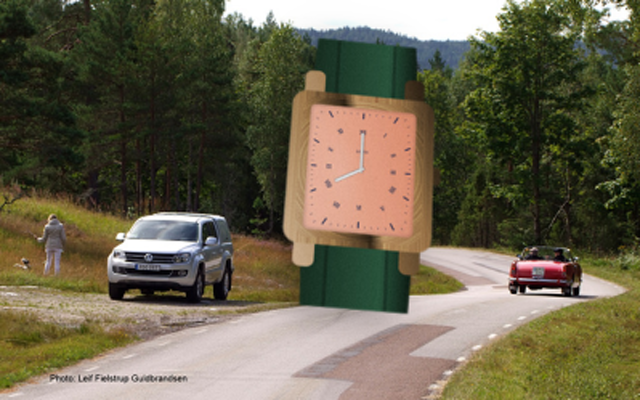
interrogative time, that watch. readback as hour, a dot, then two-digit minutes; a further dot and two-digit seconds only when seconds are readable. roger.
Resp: 8.00
